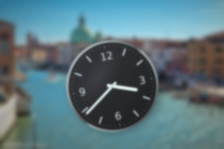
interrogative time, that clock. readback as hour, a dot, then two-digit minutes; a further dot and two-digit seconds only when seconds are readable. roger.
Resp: 3.39
